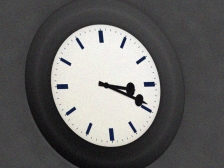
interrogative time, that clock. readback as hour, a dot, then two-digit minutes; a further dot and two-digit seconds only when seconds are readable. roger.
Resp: 3.19
